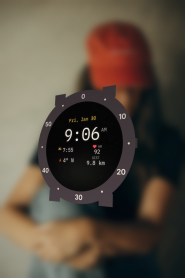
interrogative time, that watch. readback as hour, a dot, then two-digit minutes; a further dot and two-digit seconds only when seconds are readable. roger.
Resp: 9.06
